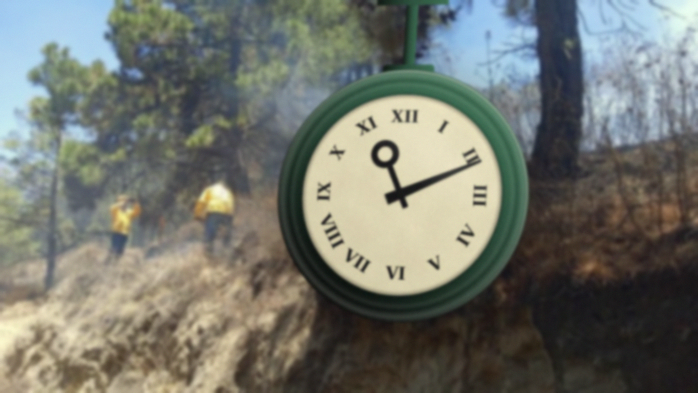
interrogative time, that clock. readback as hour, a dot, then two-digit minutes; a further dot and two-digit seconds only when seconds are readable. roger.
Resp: 11.11
